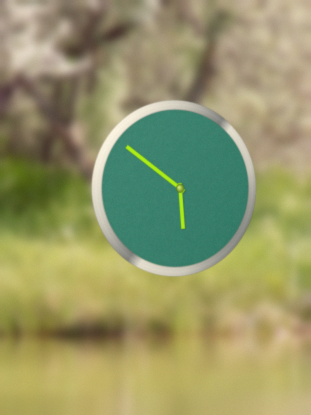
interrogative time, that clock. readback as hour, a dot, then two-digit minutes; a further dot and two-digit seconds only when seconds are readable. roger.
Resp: 5.51
